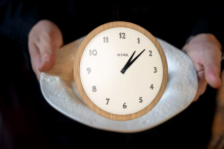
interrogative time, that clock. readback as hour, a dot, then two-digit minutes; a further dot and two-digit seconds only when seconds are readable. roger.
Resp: 1.08
